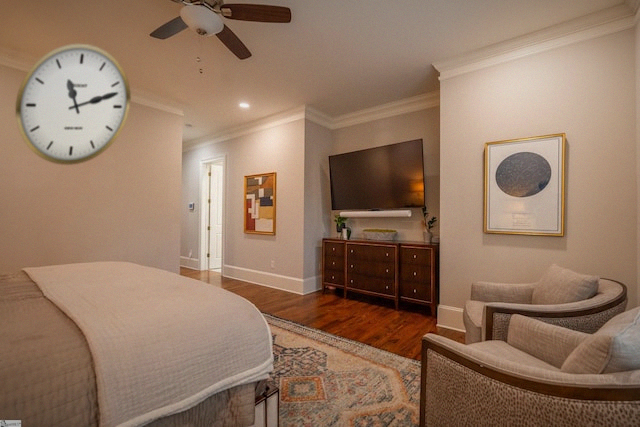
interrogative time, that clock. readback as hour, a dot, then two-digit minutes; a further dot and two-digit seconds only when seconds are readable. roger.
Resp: 11.12
